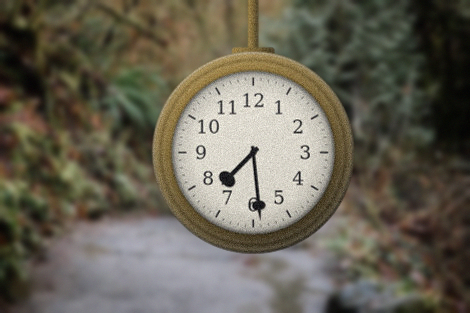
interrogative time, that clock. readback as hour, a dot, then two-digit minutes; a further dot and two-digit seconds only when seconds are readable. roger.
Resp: 7.29
